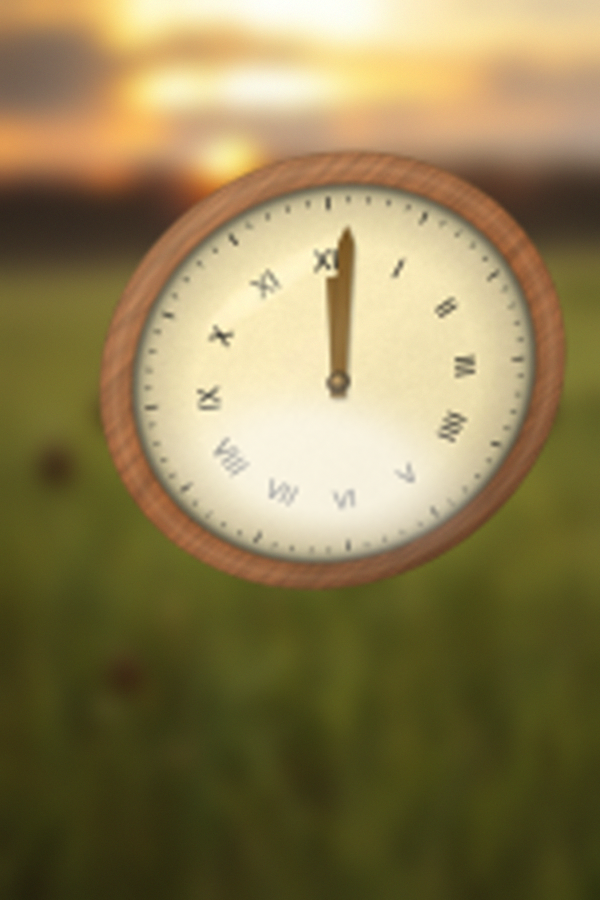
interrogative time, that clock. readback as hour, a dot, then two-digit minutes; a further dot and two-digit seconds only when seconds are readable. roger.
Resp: 12.01
